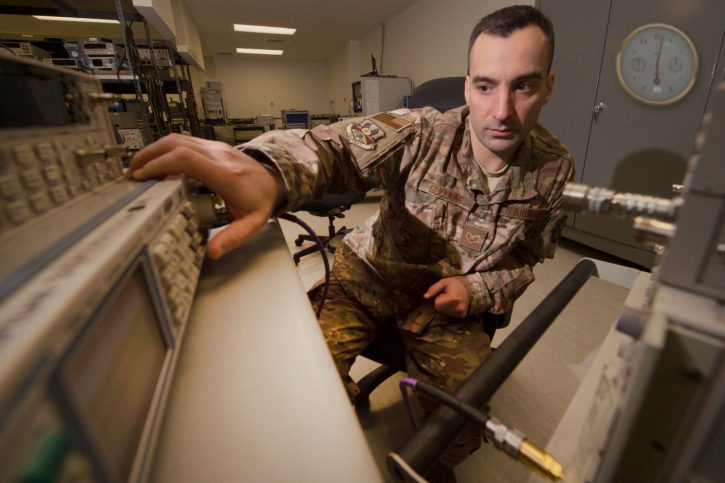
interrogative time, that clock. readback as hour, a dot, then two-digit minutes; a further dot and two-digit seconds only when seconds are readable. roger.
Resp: 6.02
